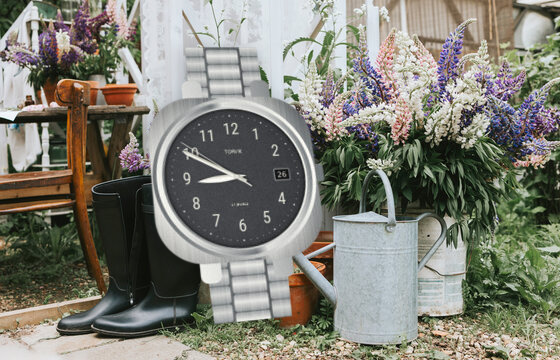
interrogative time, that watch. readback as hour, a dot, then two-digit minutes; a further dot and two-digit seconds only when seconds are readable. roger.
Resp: 8.49.51
